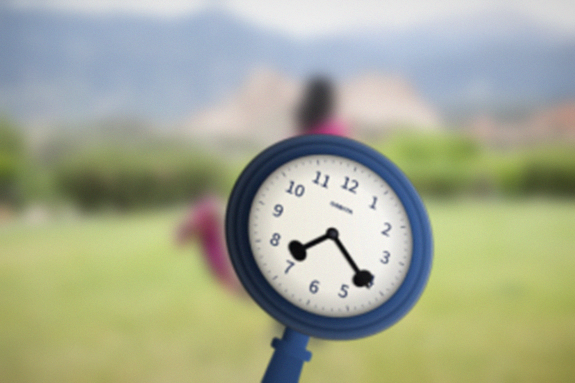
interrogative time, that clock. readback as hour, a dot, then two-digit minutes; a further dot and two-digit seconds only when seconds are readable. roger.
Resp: 7.21
